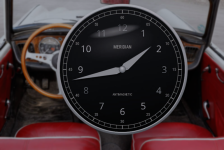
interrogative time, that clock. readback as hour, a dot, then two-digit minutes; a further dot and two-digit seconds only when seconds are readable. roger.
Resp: 1.43
